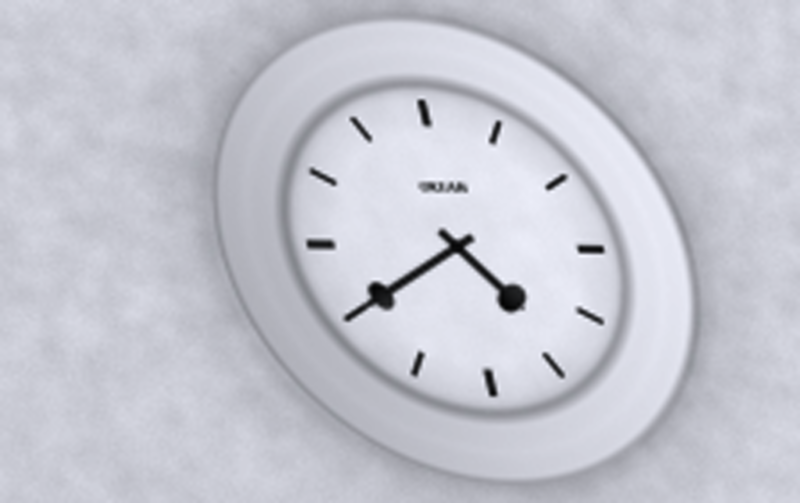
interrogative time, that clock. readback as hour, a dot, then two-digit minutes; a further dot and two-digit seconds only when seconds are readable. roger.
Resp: 4.40
